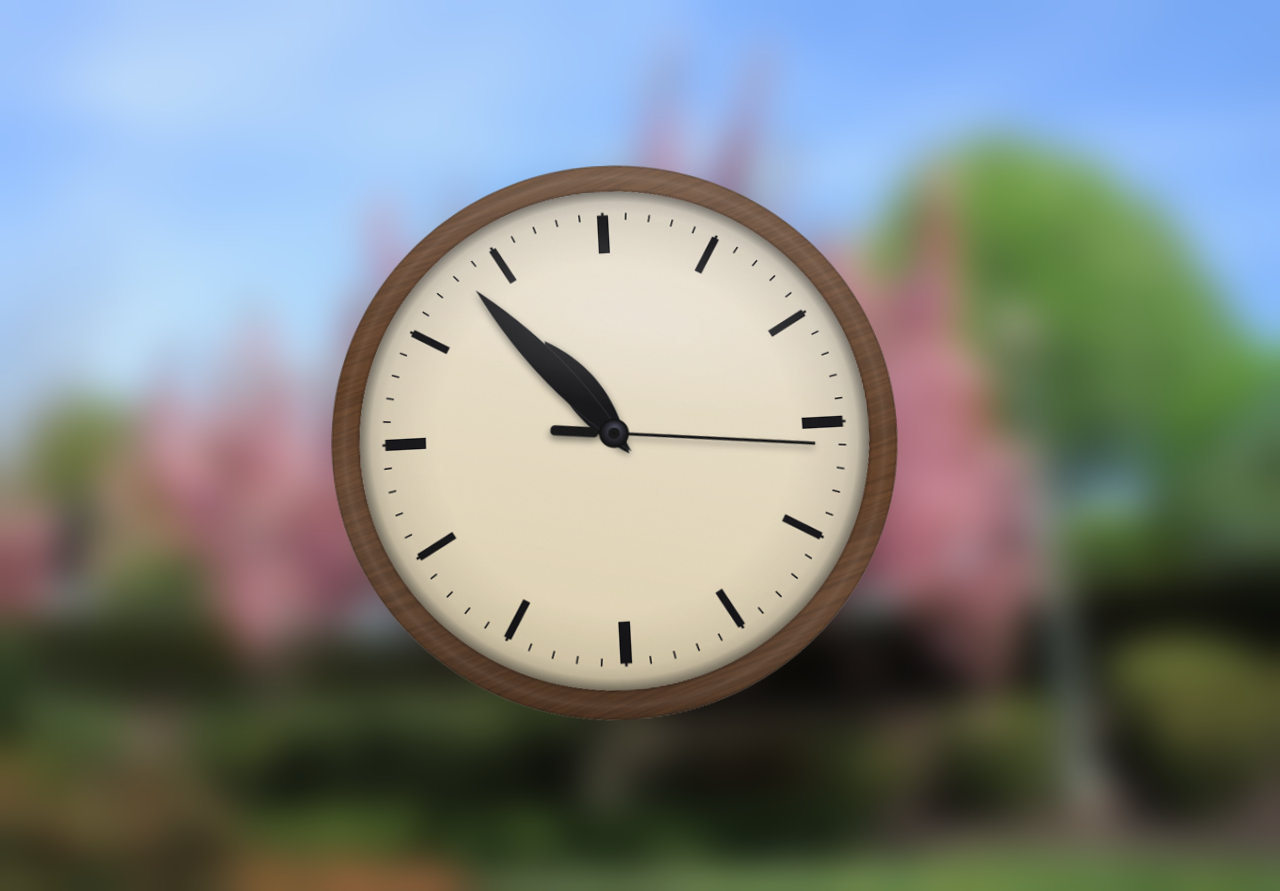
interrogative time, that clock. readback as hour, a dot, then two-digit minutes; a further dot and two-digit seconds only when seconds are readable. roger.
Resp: 10.53.16
